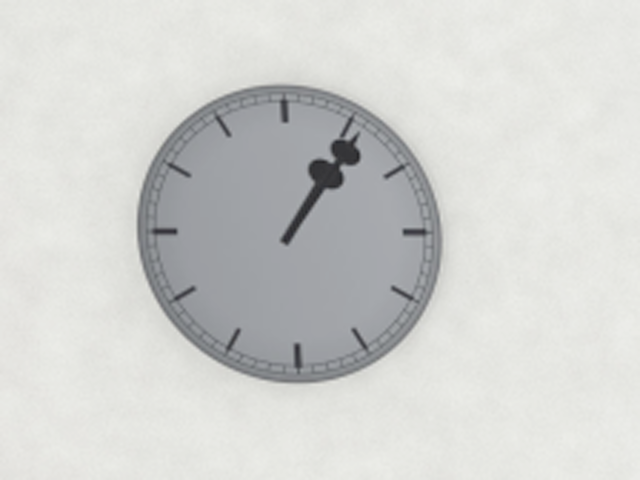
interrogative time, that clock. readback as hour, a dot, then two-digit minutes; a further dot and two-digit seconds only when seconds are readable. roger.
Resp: 1.06
